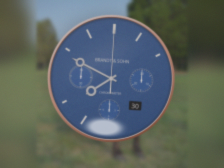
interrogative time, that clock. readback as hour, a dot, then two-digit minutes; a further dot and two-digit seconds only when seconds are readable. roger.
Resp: 7.49
